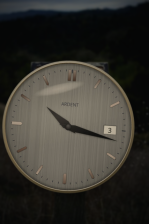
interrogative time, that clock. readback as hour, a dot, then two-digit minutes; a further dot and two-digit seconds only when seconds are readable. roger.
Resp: 10.17
